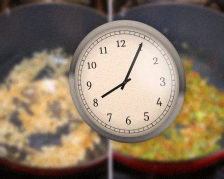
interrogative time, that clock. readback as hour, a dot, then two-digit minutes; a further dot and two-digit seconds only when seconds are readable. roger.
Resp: 8.05
